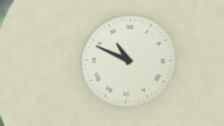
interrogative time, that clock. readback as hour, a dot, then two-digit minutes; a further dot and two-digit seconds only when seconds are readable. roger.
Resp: 10.49
